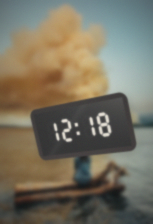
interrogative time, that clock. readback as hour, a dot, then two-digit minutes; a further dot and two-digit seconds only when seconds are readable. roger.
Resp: 12.18
